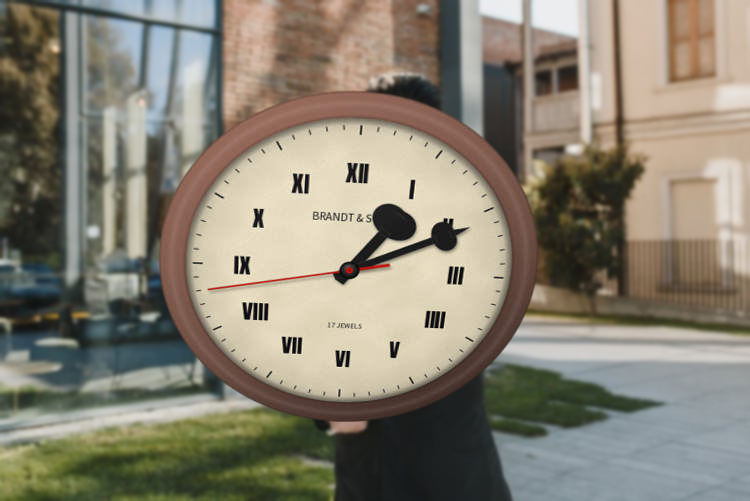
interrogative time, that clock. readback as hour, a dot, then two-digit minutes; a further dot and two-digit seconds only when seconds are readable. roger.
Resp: 1.10.43
